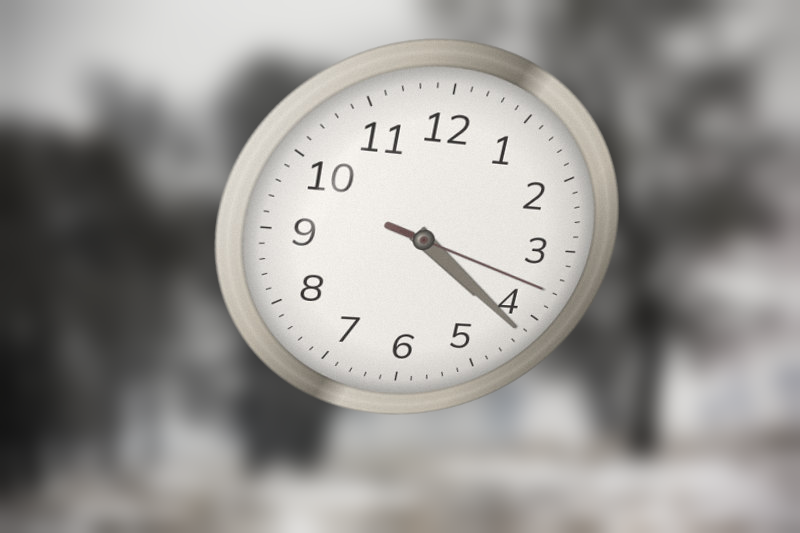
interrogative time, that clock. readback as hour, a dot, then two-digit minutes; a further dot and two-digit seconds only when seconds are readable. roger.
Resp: 4.21.18
